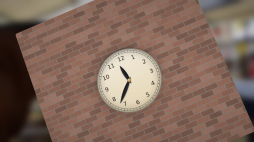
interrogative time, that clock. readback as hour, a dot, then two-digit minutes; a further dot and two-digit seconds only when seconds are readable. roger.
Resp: 11.37
